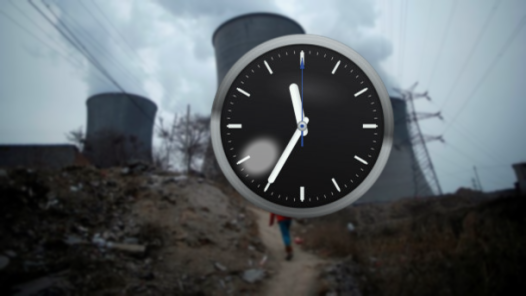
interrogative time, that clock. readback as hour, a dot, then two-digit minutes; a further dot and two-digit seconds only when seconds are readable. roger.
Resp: 11.35.00
